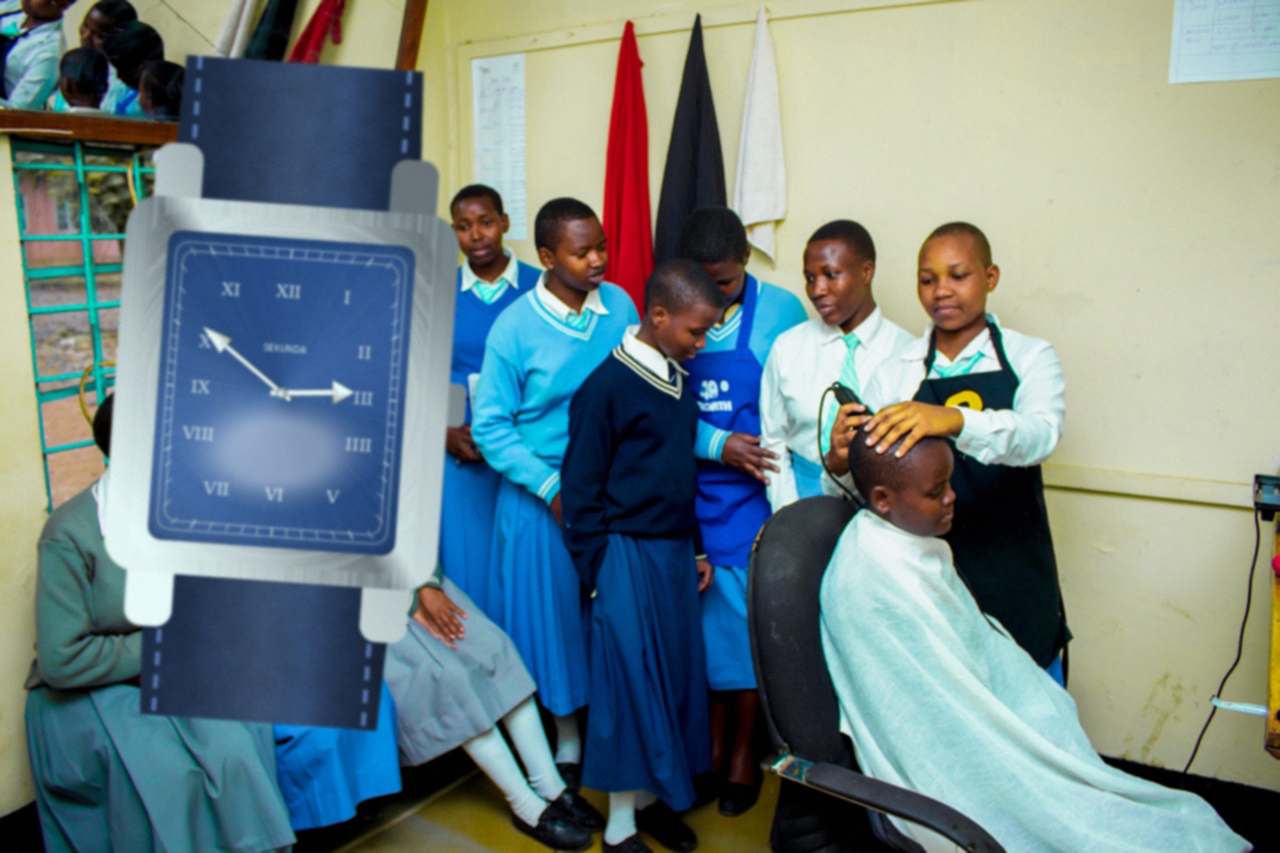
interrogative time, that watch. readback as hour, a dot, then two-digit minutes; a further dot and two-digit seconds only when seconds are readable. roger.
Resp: 2.51
